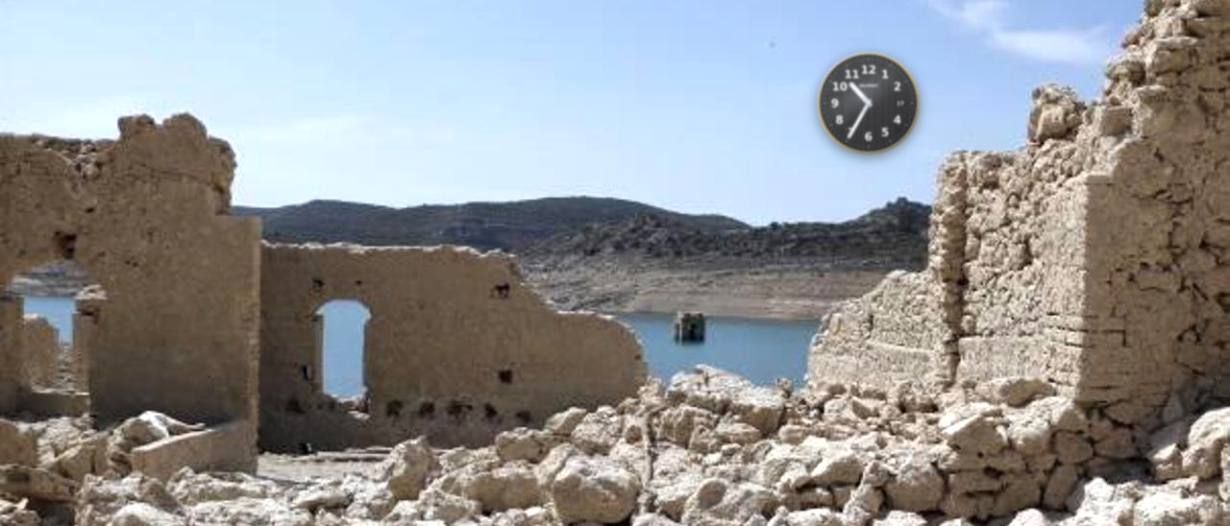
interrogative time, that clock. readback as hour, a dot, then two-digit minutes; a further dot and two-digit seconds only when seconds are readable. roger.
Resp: 10.35
